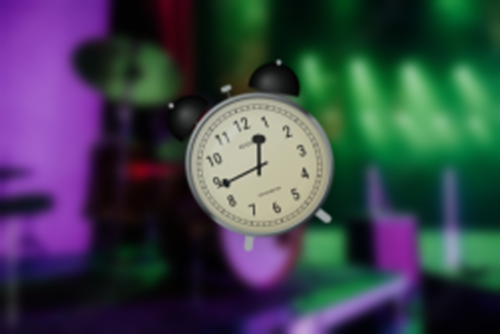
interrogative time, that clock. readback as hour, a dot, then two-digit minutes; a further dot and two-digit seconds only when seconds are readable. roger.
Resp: 12.44
